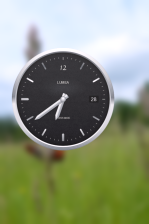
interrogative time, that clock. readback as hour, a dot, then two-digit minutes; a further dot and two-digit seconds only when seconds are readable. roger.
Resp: 6.39
